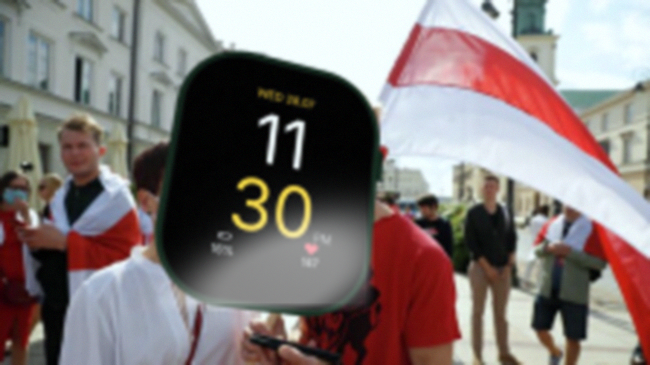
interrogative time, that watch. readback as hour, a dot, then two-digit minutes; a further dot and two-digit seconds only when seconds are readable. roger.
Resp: 11.30
